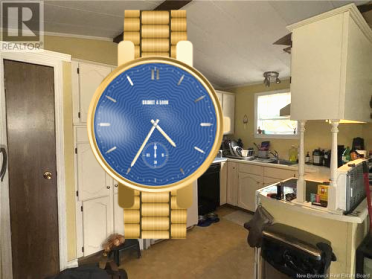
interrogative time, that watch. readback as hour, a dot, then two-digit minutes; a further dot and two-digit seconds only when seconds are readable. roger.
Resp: 4.35
